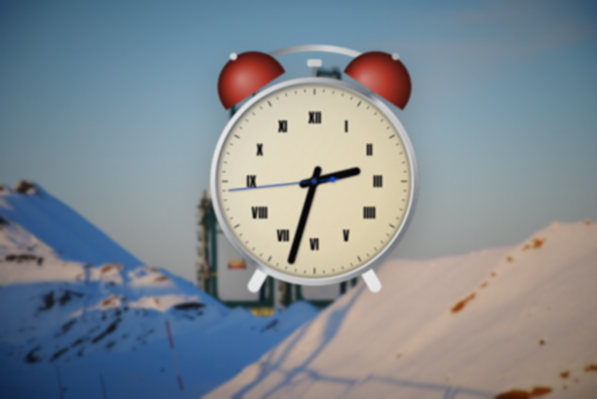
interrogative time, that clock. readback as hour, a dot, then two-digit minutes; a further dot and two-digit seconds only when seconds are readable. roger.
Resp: 2.32.44
